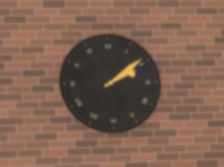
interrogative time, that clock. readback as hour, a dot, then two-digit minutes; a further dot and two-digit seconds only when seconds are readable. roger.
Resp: 2.09
